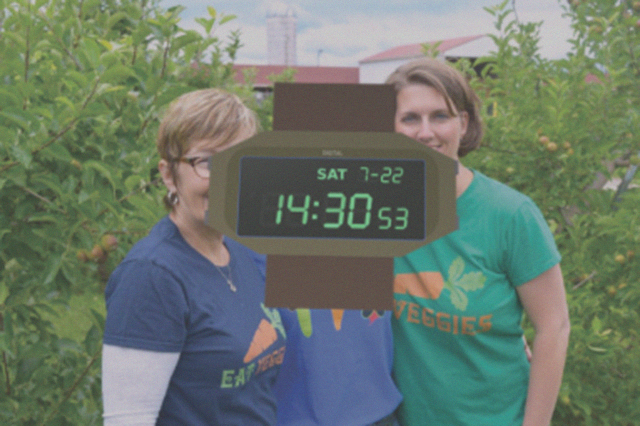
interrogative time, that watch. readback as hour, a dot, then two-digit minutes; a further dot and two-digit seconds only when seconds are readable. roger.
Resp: 14.30.53
